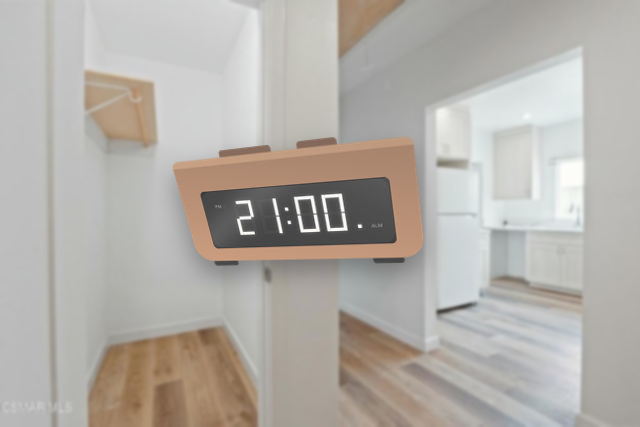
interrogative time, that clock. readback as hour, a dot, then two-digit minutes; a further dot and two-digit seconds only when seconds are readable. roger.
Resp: 21.00
